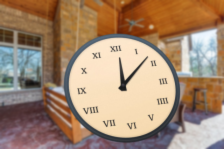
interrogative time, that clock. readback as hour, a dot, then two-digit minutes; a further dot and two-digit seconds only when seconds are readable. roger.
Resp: 12.08
